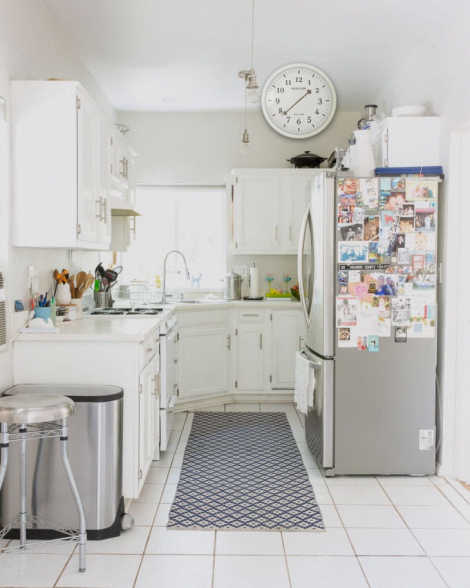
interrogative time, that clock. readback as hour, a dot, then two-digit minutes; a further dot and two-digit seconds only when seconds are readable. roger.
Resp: 1.38
